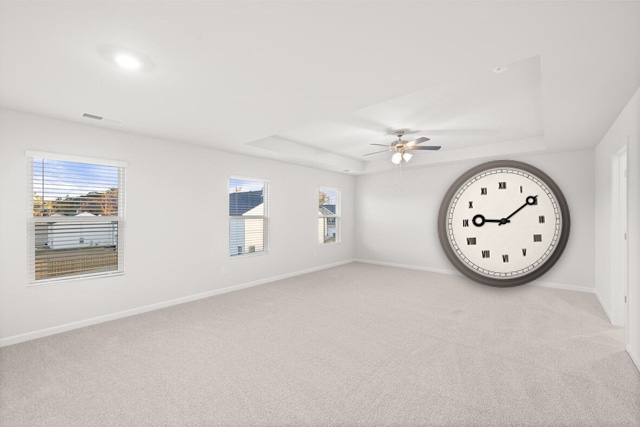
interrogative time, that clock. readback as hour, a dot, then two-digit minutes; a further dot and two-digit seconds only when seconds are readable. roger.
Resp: 9.09
